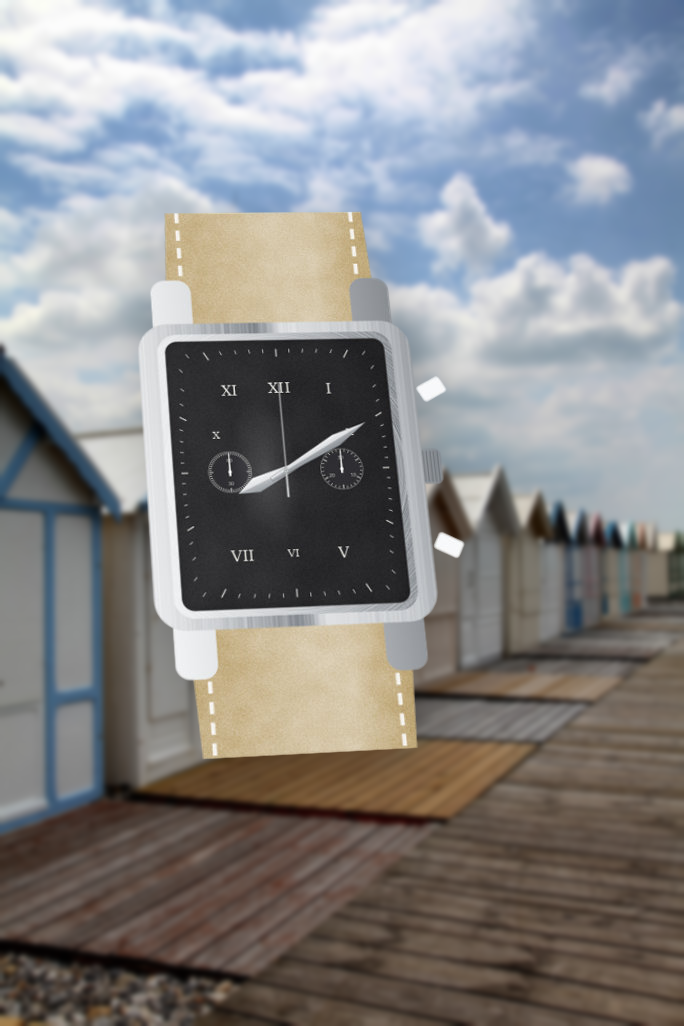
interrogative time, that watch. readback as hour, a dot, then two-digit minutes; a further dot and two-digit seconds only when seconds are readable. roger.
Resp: 8.10
